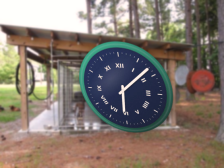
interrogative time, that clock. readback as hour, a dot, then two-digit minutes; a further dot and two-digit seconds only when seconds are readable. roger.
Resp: 6.08
